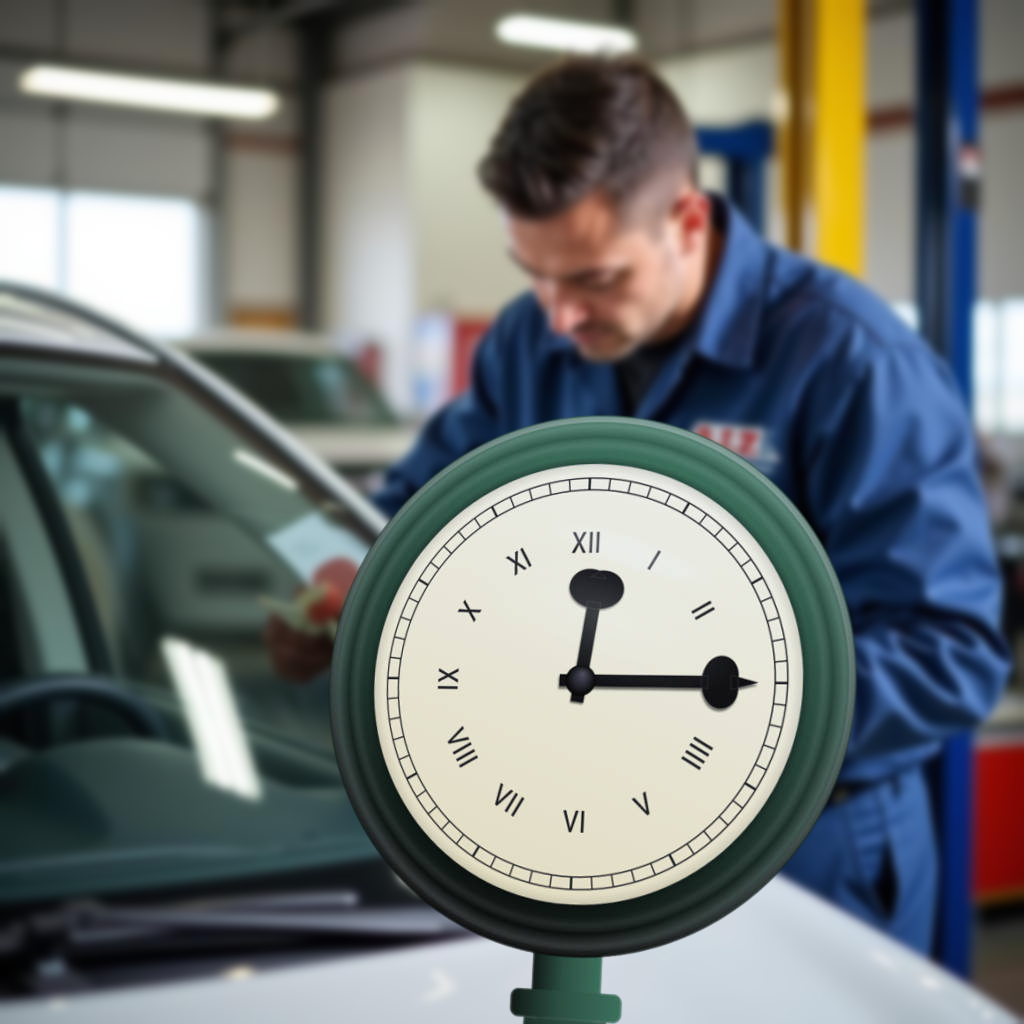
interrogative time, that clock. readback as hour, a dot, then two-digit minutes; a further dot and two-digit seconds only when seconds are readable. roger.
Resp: 12.15
